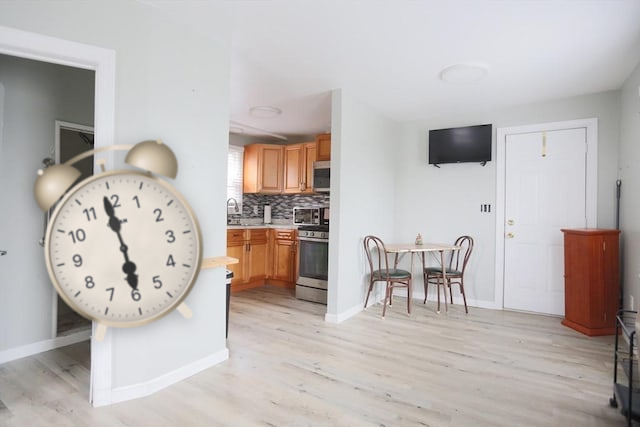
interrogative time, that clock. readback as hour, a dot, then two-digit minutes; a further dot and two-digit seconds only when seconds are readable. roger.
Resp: 5.59
